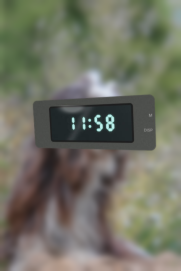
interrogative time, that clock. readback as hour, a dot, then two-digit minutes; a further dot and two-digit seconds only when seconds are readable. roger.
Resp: 11.58
